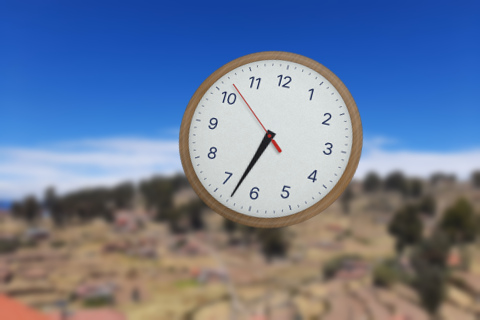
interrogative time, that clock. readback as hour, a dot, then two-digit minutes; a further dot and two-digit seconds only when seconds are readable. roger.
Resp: 6.32.52
